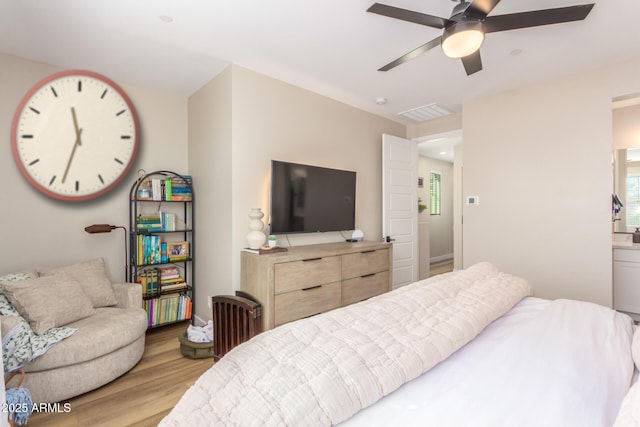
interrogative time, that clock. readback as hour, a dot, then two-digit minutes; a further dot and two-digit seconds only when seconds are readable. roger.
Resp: 11.33
